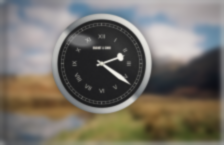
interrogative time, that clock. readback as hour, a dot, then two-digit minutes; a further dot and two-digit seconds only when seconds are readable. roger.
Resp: 2.21
